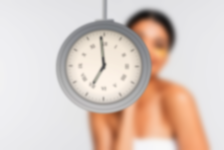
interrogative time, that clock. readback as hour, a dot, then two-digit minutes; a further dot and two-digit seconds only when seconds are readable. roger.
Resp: 6.59
